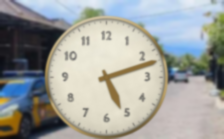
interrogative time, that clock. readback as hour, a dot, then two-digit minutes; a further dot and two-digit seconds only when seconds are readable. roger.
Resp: 5.12
